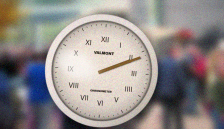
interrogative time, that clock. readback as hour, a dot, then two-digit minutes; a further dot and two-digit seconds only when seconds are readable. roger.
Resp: 2.11
